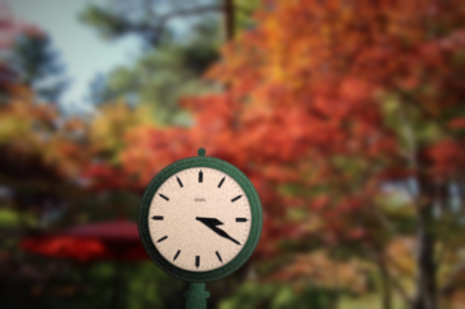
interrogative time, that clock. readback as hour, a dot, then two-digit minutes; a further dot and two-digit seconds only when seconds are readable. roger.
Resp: 3.20
